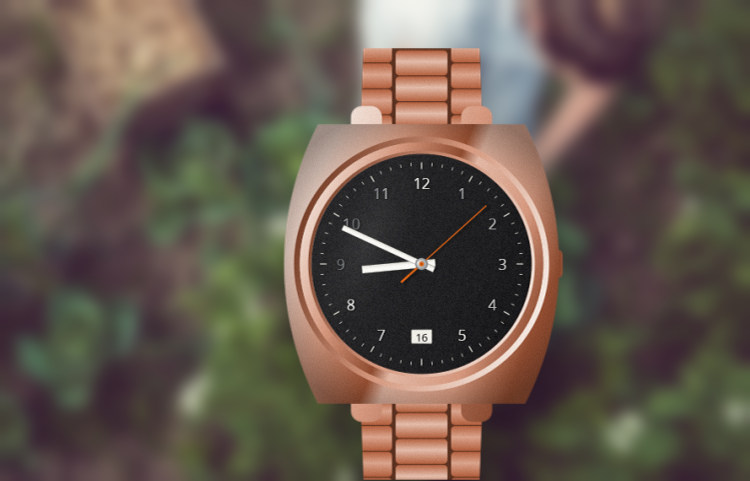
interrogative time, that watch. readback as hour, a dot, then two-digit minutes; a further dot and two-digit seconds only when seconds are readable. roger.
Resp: 8.49.08
